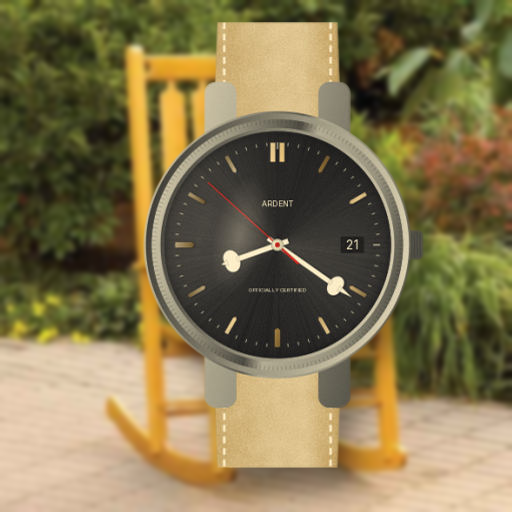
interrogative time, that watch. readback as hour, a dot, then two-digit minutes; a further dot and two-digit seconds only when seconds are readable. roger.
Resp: 8.20.52
